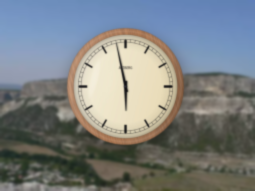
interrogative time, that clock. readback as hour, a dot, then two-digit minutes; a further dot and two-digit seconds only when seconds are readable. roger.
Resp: 5.58
